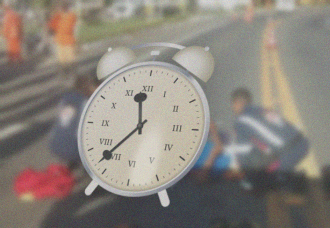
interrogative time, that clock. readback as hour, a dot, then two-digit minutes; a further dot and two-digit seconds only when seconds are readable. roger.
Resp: 11.37
